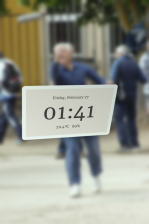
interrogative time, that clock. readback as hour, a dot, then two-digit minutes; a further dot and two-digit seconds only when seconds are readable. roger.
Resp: 1.41
